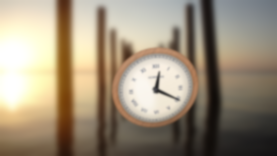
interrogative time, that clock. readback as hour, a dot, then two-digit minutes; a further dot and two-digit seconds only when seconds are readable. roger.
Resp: 12.20
